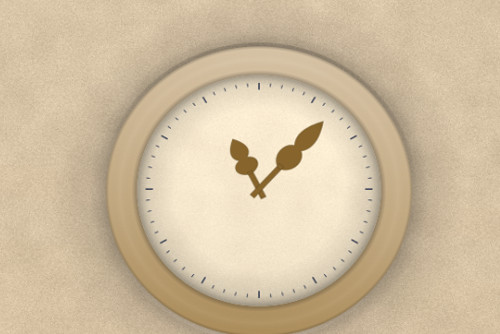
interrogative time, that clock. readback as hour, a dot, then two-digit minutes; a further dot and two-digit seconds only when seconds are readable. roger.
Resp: 11.07
